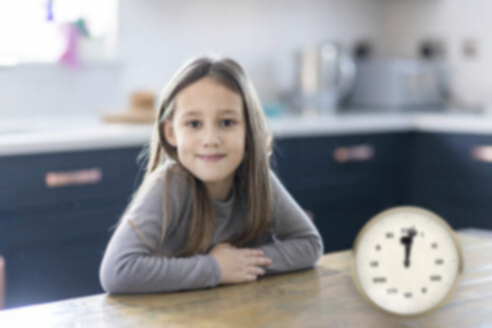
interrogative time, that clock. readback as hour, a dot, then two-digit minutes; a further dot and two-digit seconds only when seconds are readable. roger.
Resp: 12.02
